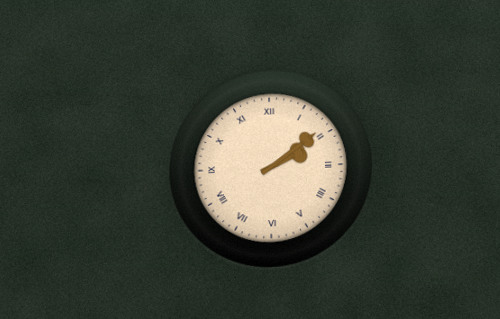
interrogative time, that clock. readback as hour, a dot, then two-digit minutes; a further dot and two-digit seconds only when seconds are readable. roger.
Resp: 2.09
